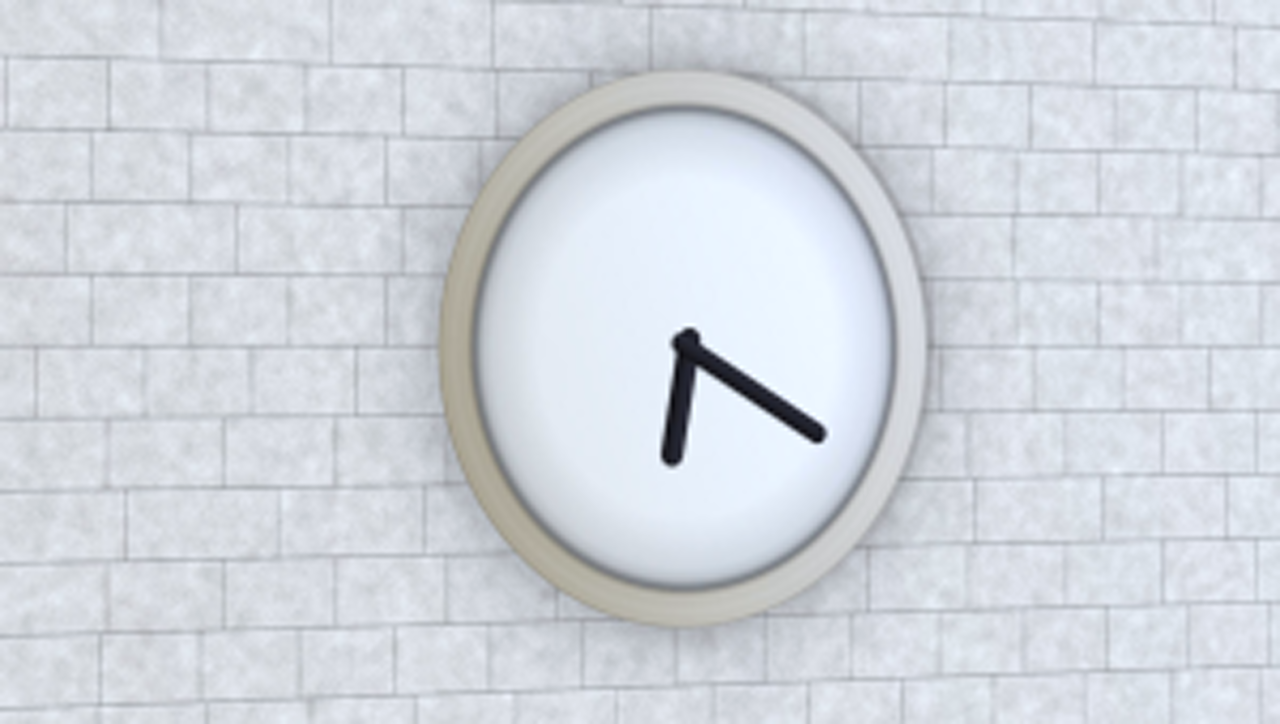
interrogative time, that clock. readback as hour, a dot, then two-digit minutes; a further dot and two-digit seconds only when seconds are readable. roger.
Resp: 6.20
